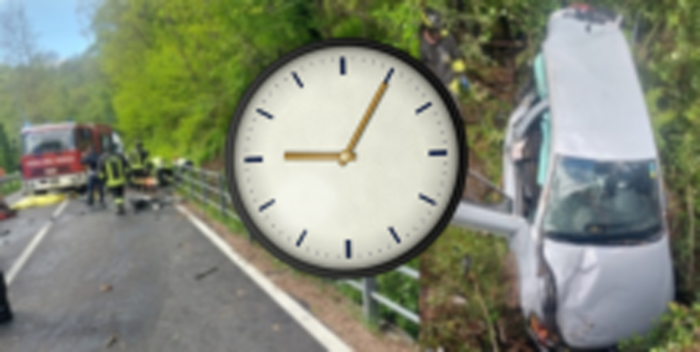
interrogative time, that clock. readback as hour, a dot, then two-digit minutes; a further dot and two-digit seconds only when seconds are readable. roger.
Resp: 9.05
